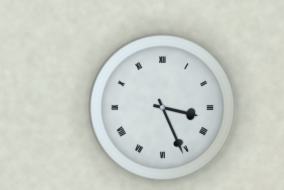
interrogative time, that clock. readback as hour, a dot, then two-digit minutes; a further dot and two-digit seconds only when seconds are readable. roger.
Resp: 3.26
